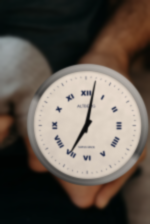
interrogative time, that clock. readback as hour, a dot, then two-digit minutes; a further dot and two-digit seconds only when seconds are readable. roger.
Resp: 7.02
